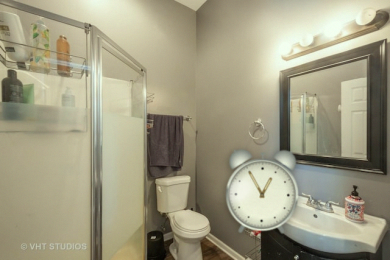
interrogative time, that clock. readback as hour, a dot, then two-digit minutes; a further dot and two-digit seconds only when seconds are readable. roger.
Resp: 12.55
